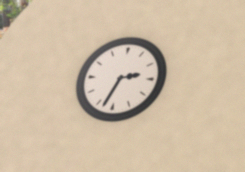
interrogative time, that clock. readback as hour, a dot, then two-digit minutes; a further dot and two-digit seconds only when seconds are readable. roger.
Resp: 2.33
